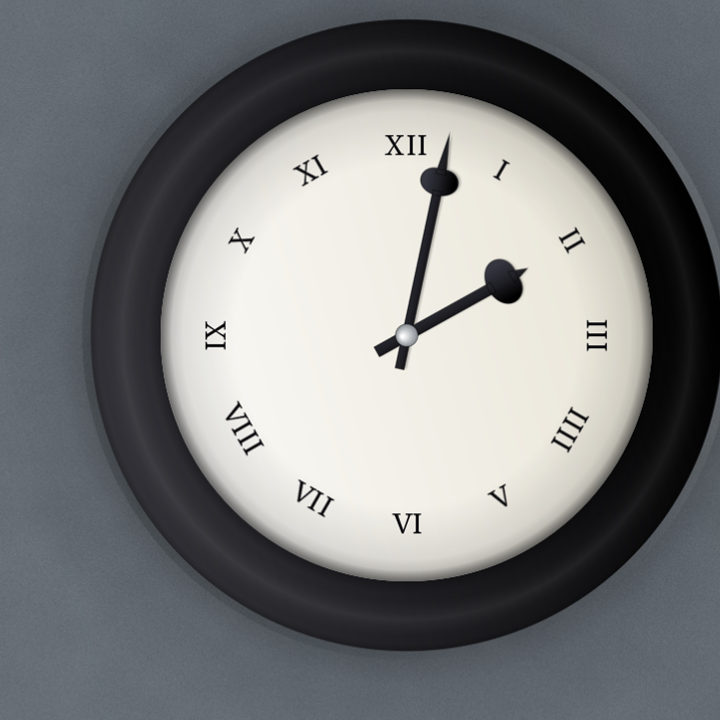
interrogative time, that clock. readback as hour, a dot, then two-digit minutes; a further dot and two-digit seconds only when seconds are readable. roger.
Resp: 2.02
